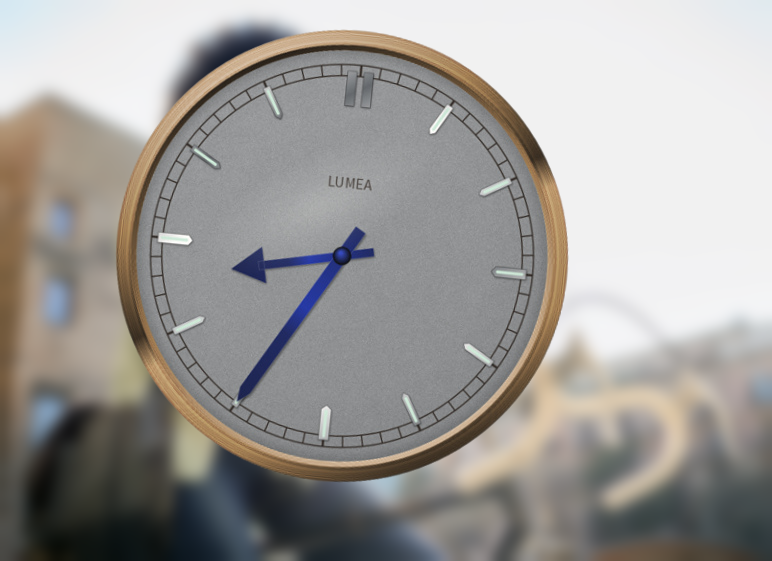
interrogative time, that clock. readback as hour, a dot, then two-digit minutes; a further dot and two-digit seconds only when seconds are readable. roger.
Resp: 8.35
